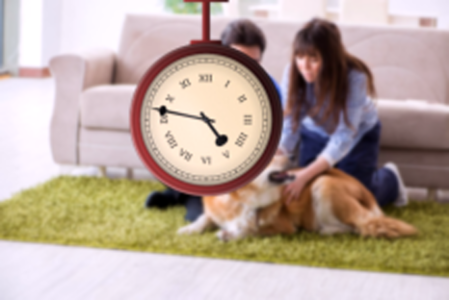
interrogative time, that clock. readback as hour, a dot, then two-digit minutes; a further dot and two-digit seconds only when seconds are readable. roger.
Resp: 4.47
